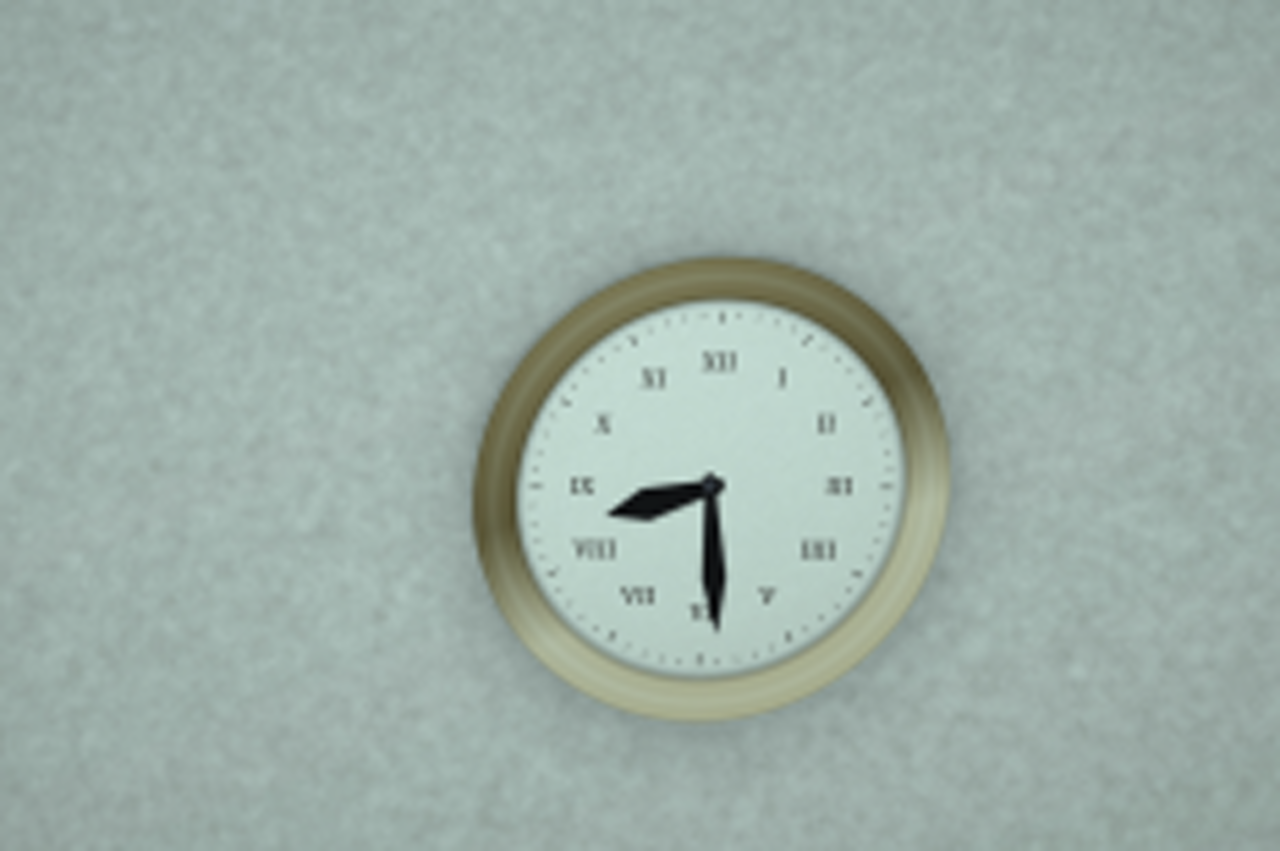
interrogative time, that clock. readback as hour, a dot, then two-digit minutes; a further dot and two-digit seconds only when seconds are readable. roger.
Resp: 8.29
